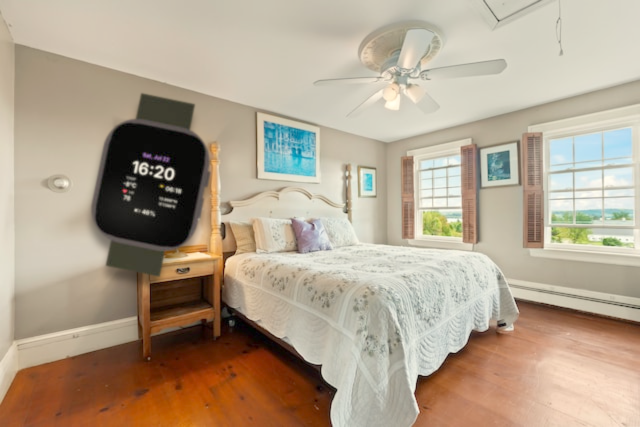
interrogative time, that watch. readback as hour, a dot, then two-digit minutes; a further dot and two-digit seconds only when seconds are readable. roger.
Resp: 16.20
